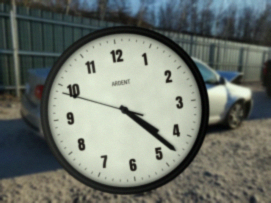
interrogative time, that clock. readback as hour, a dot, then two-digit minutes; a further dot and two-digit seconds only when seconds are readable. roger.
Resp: 4.22.49
